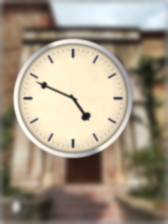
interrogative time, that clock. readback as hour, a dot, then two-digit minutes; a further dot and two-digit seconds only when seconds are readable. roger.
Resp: 4.49
